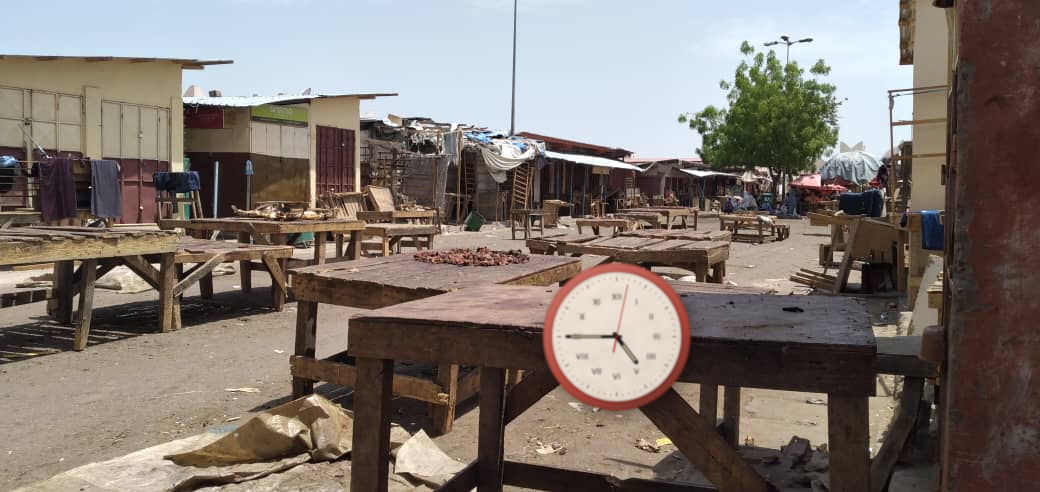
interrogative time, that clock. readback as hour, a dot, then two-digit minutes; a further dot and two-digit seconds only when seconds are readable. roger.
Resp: 4.45.02
